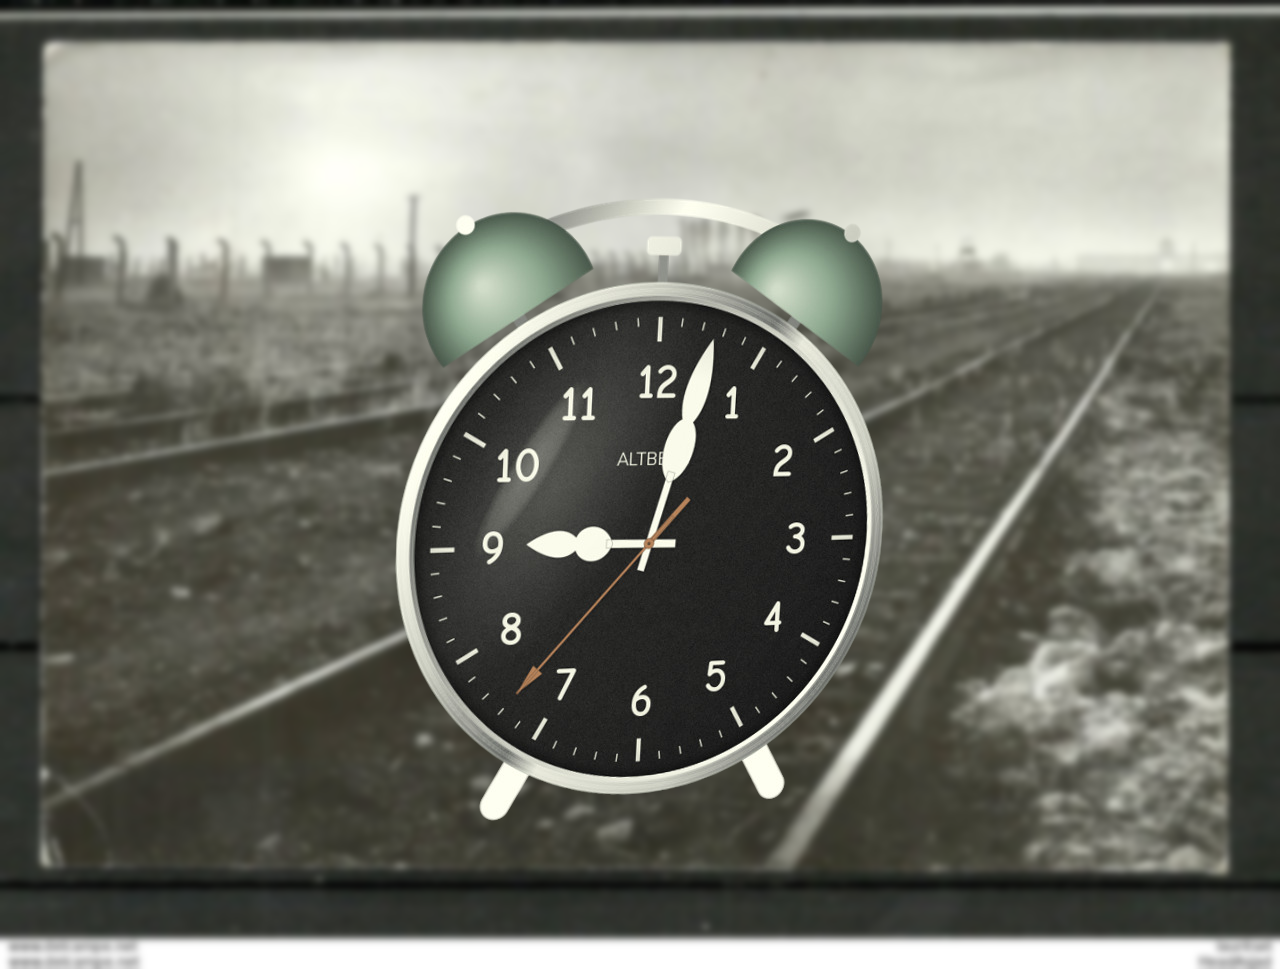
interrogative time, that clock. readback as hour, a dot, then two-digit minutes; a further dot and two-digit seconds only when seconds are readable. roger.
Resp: 9.02.37
